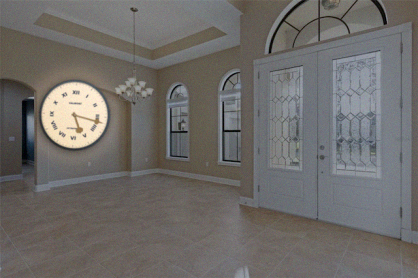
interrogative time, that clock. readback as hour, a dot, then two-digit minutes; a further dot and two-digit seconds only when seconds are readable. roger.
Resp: 5.17
